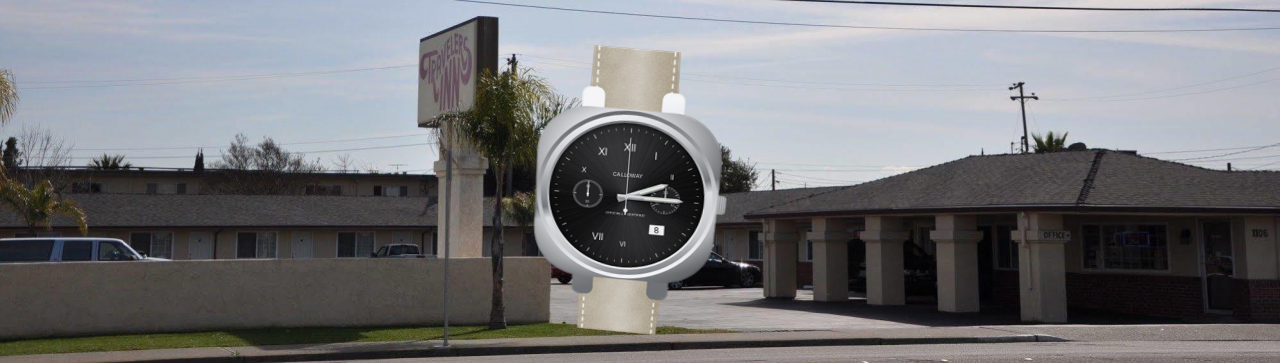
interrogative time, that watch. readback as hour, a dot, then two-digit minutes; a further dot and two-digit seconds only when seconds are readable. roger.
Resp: 2.15
